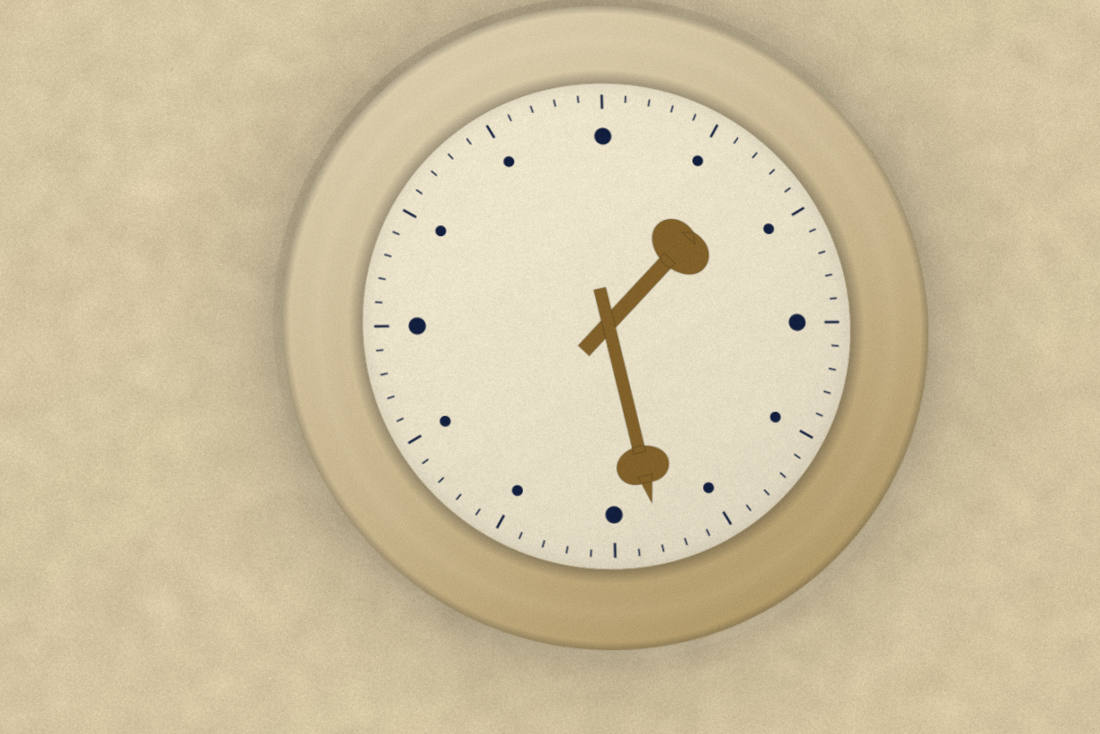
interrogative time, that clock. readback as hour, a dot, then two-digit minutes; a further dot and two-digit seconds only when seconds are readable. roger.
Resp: 1.28
